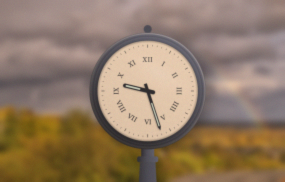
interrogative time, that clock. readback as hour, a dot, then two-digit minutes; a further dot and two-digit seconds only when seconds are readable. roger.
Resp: 9.27
